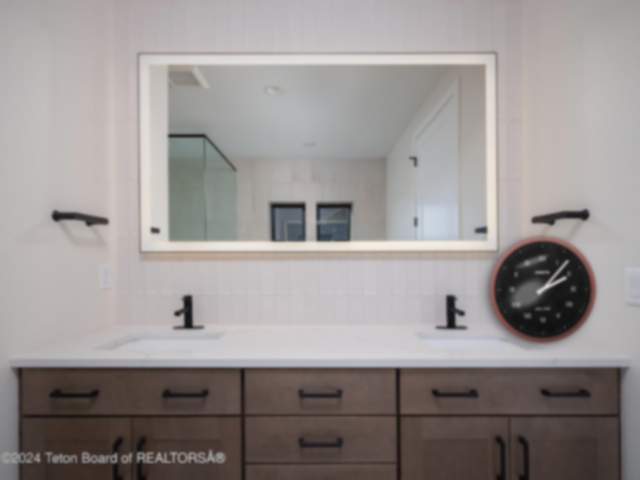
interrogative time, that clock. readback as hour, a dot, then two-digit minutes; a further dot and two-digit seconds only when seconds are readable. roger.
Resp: 2.07
